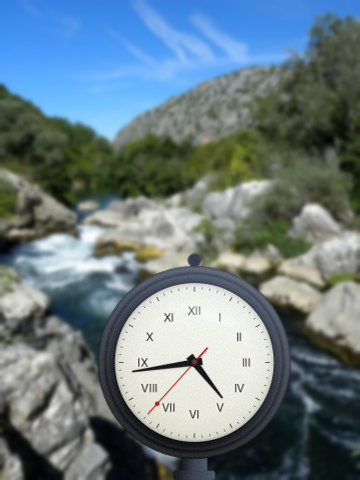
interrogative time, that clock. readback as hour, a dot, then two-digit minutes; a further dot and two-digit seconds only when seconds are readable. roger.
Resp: 4.43.37
